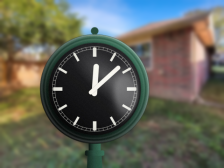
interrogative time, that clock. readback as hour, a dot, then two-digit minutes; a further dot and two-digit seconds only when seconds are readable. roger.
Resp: 12.08
